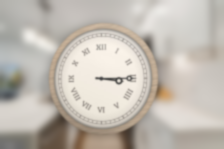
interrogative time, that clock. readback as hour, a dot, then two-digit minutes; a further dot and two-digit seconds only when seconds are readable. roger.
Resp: 3.15
